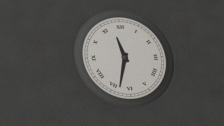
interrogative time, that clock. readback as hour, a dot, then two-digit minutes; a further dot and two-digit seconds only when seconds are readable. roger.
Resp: 11.33
